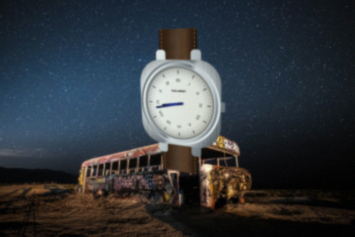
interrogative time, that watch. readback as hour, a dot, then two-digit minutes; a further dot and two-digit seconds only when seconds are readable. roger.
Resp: 8.43
